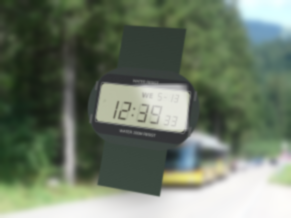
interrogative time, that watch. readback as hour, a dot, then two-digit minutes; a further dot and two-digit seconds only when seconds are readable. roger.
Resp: 12.39
